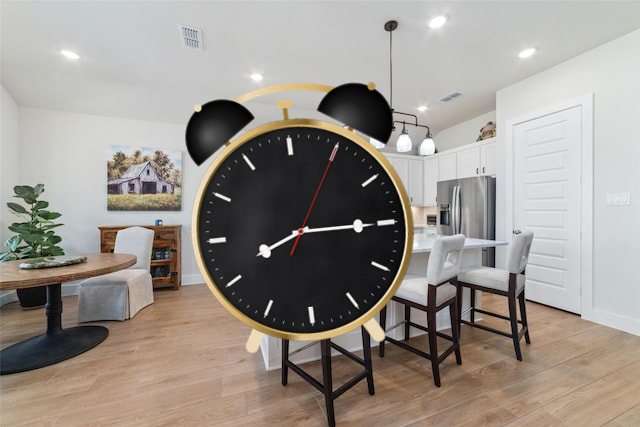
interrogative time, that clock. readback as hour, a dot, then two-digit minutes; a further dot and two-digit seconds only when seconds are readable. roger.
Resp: 8.15.05
